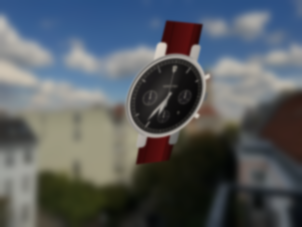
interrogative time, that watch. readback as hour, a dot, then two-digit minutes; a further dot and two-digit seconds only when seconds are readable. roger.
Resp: 6.36
